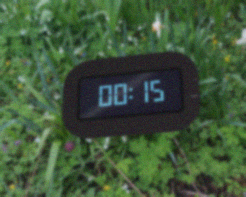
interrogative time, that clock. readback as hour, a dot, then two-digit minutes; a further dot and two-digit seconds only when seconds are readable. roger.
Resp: 0.15
